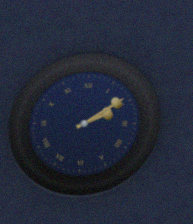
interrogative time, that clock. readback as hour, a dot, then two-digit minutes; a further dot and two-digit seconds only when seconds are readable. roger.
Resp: 2.09
